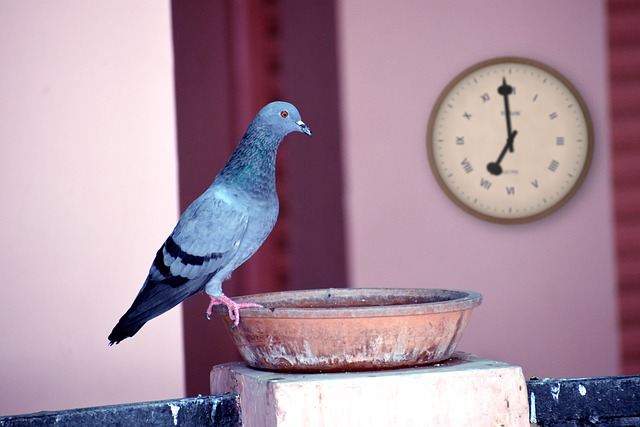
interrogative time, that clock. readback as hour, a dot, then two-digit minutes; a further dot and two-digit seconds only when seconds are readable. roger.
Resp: 6.59
